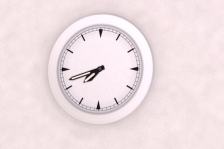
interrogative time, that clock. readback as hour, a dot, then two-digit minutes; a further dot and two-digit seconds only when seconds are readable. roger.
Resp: 7.42
